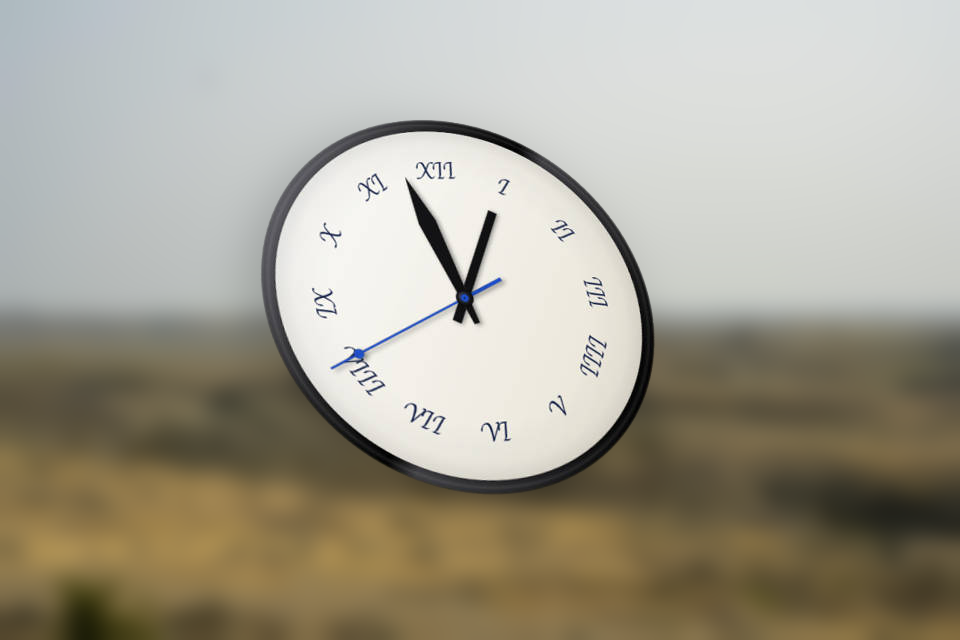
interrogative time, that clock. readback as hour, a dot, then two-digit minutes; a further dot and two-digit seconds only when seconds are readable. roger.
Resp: 12.57.41
